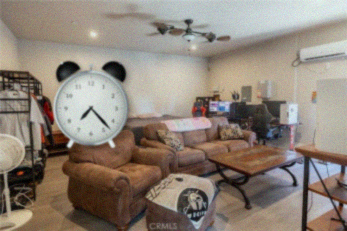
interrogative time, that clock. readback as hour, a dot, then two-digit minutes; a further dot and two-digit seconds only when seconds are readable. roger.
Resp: 7.23
